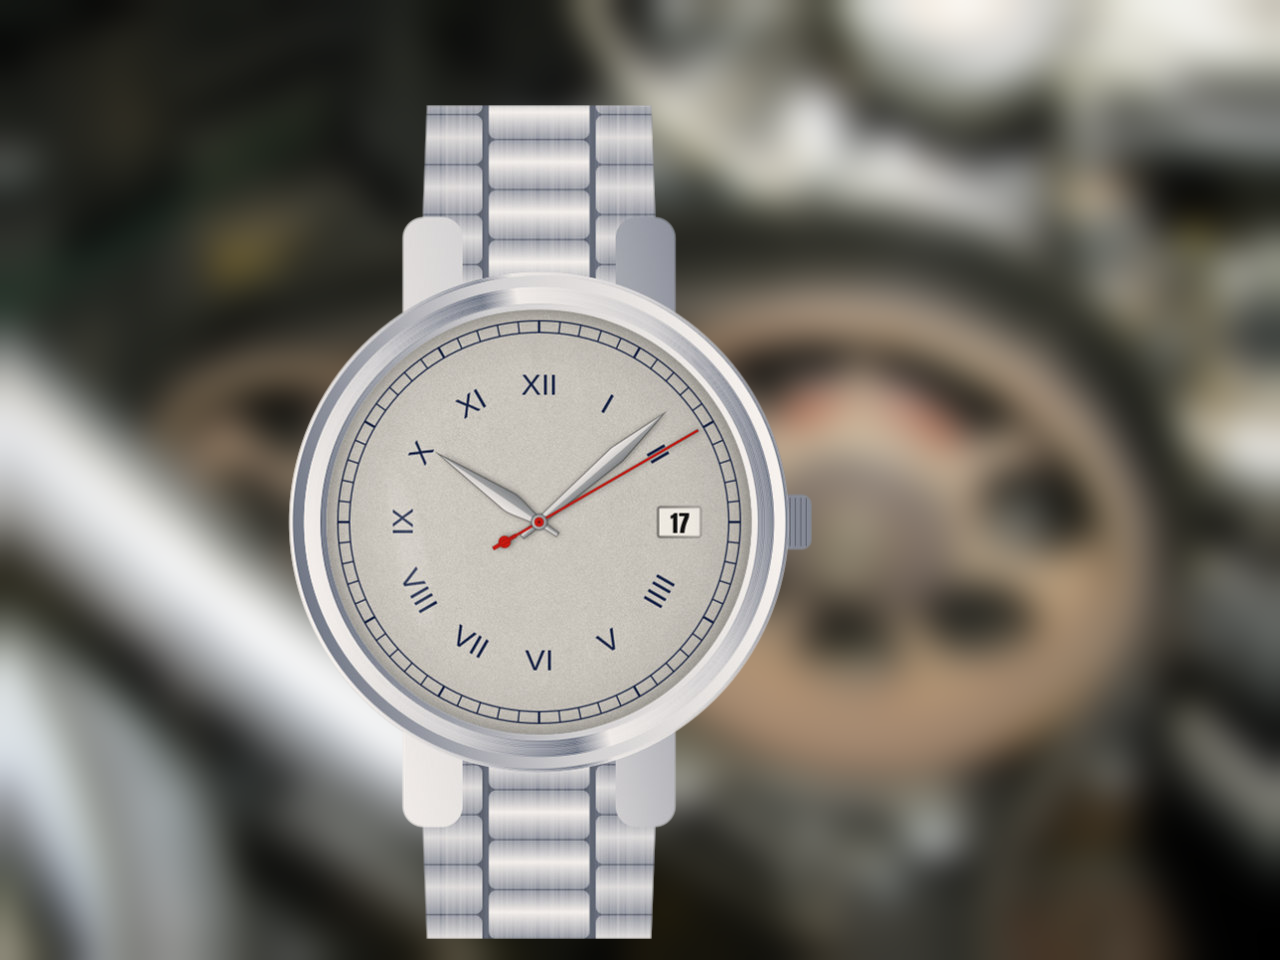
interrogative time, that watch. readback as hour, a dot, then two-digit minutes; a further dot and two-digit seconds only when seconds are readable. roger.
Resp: 10.08.10
